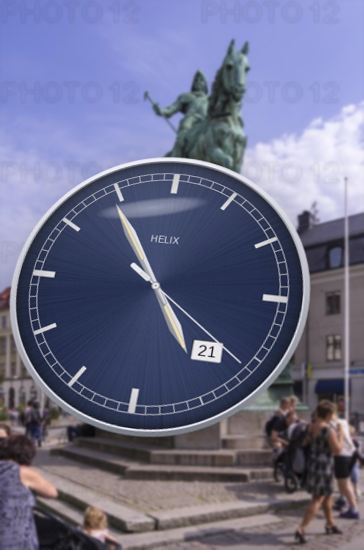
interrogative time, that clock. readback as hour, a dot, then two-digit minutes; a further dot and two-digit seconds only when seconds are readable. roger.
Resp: 4.54.21
